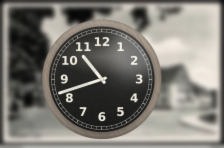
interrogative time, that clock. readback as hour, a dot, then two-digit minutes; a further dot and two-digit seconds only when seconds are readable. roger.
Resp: 10.42
